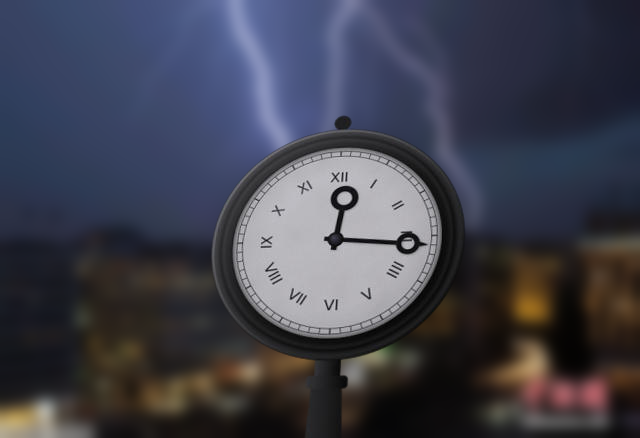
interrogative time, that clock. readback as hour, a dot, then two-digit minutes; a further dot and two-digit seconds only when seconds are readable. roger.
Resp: 12.16
